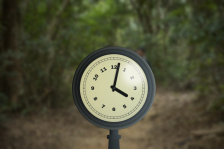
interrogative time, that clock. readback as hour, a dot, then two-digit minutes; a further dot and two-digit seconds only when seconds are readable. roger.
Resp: 4.02
